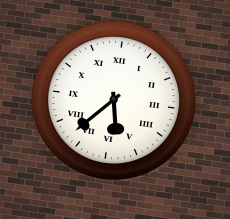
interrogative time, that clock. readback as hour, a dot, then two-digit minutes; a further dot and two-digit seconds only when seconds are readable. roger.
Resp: 5.37
